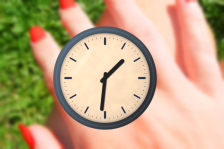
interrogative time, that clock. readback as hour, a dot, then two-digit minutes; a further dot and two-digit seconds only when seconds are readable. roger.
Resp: 1.31
